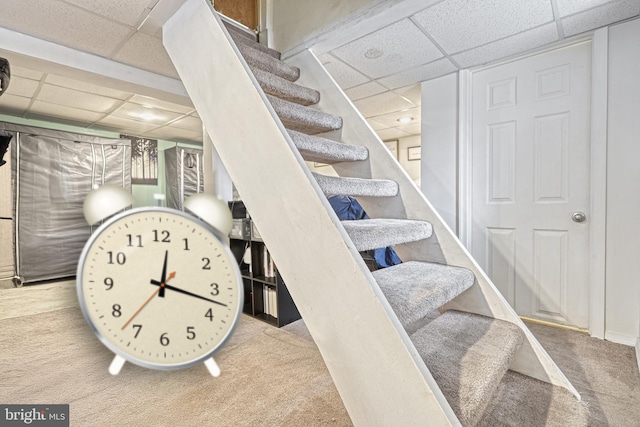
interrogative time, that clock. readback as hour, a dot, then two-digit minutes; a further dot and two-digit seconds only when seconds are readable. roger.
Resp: 12.17.37
